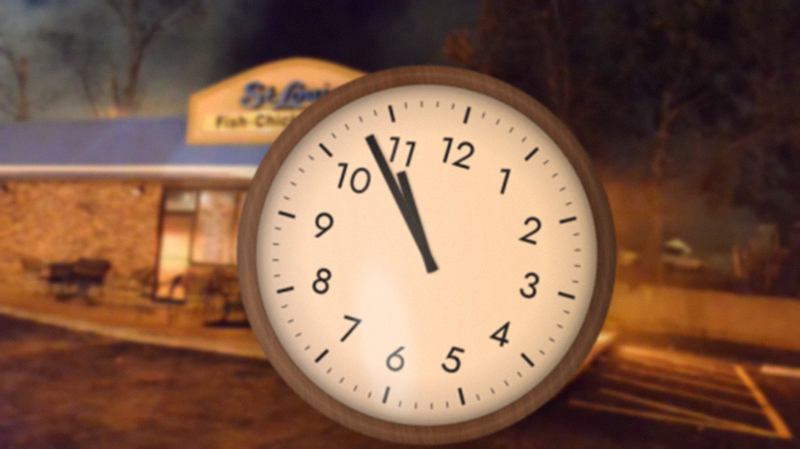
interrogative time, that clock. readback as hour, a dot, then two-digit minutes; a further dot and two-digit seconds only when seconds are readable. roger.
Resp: 10.53
